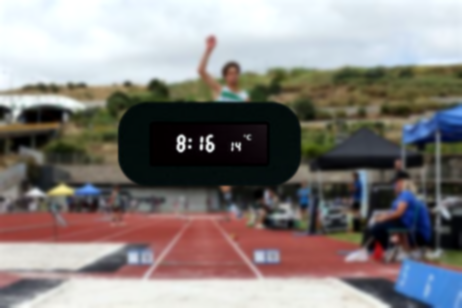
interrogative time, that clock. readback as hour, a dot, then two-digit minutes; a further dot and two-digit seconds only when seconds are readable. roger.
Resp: 8.16
